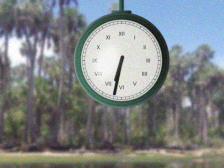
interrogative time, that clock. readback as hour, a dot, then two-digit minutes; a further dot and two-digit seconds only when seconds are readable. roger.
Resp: 6.32
